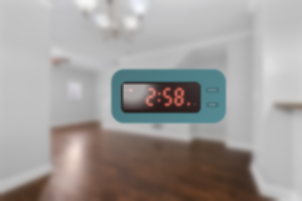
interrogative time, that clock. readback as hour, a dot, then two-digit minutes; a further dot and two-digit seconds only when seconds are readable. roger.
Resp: 2.58
